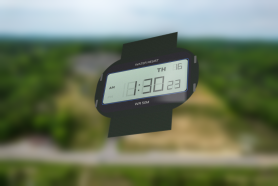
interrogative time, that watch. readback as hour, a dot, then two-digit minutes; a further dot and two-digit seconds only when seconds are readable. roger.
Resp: 1.30.23
